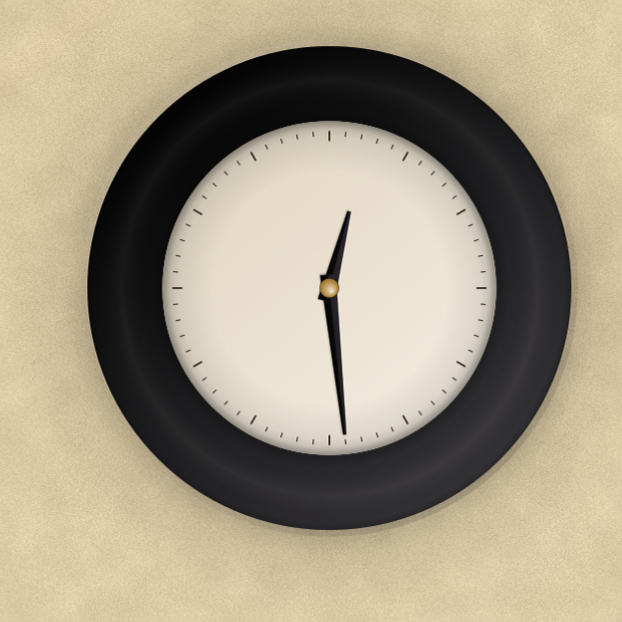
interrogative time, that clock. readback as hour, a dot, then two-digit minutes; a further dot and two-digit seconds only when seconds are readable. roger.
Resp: 12.29
